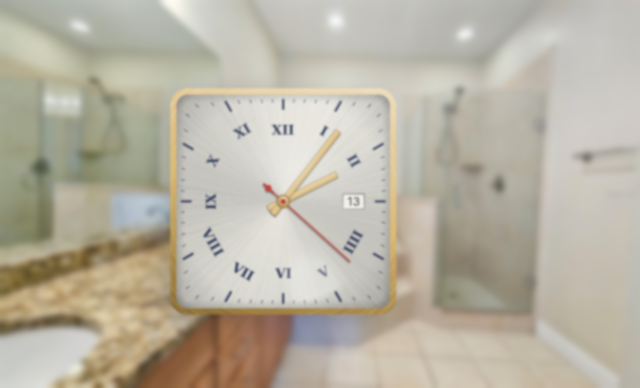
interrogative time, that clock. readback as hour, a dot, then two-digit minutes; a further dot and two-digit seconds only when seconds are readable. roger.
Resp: 2.06.22
